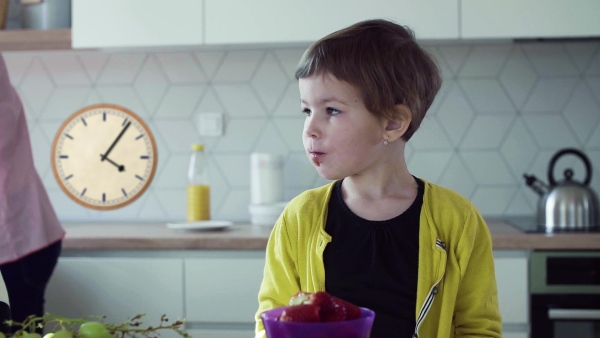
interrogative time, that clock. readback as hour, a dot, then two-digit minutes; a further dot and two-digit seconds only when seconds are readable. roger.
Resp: 4.06
